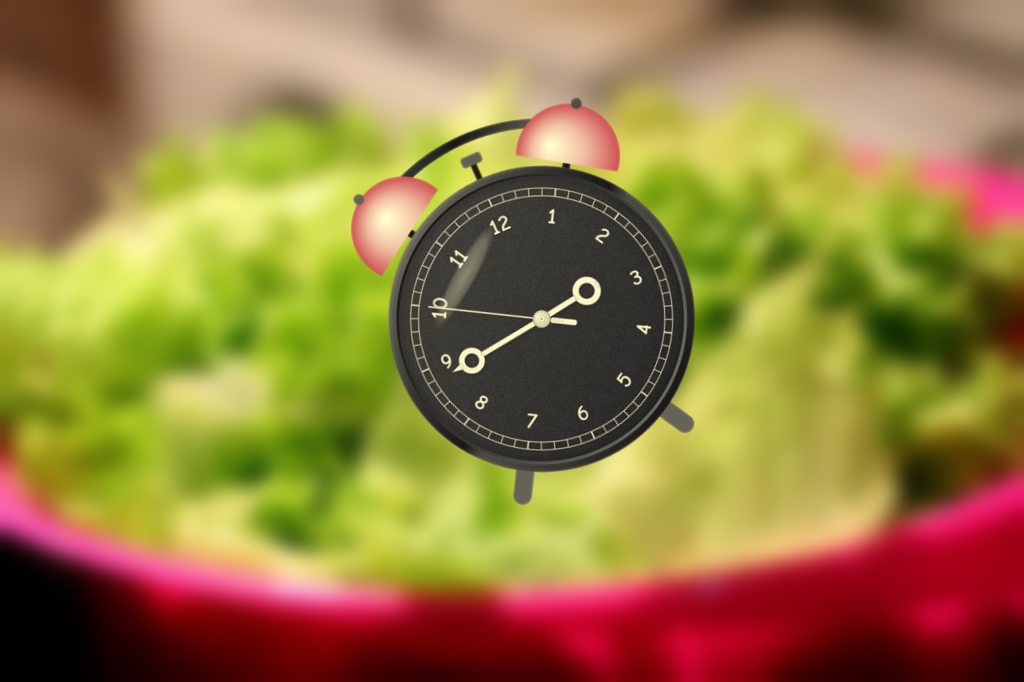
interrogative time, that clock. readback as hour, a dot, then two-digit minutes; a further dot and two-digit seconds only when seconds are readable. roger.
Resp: 2.43.50
